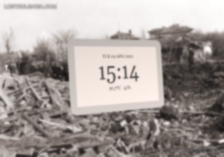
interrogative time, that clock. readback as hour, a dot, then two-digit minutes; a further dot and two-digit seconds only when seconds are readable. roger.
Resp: 15.14
